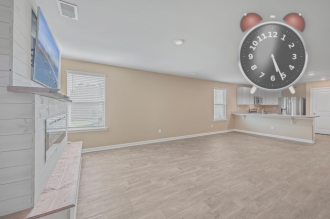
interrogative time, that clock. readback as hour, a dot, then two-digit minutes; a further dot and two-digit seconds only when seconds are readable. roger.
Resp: 5.26
